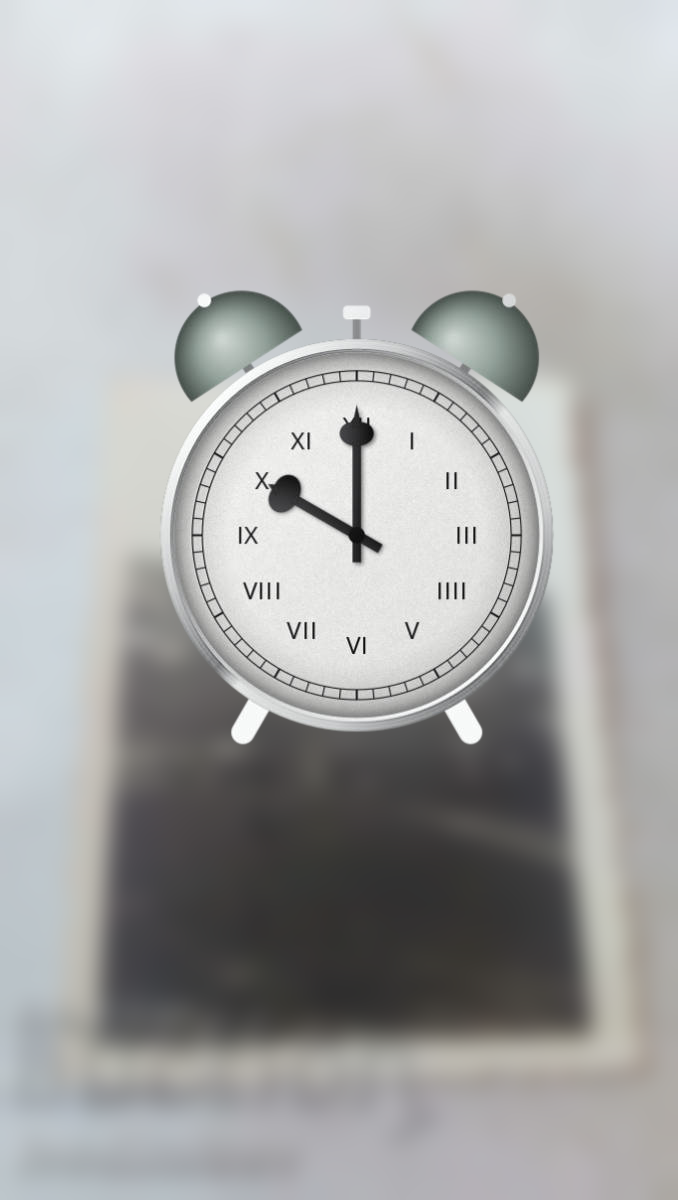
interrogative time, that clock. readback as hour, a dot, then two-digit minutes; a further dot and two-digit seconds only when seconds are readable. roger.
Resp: 10.00
